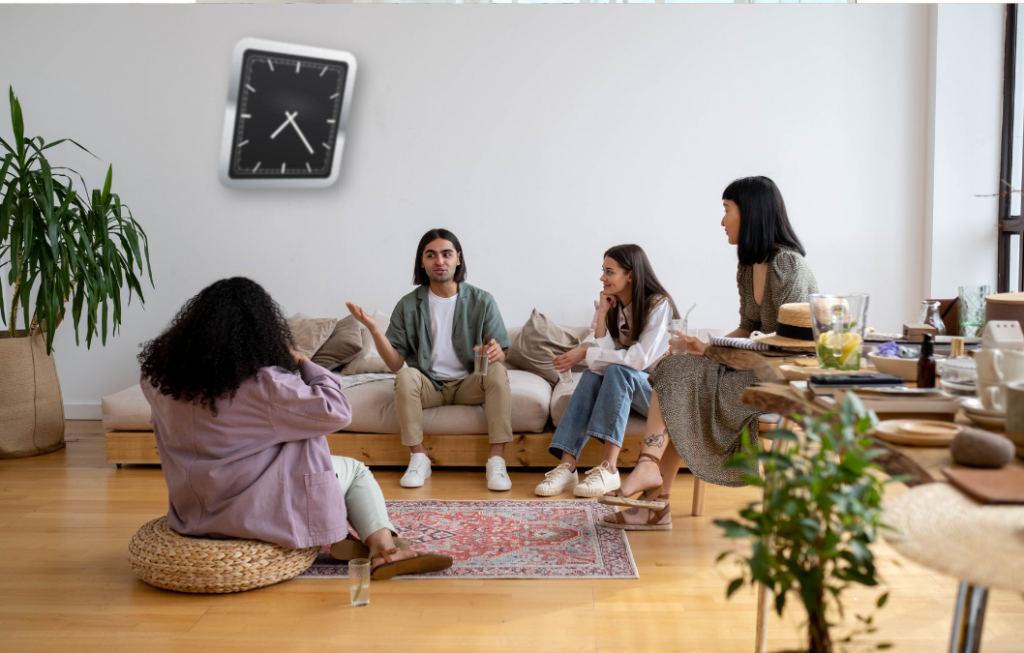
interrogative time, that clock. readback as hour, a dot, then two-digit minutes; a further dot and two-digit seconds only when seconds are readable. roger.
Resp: 7.23
